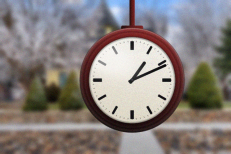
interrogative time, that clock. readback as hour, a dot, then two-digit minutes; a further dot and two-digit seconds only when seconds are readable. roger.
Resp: 1.11
